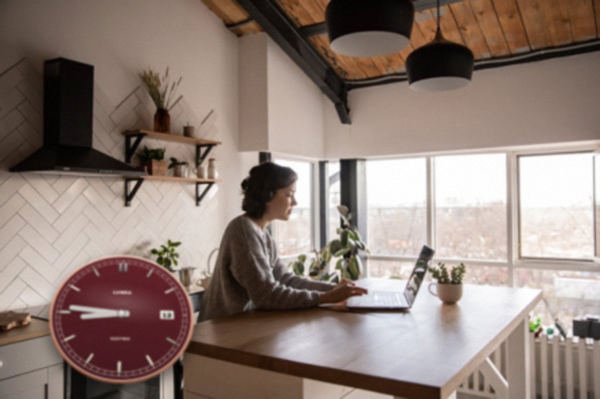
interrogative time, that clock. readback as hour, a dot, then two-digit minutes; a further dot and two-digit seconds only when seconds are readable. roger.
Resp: 8.46
